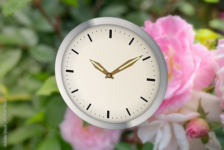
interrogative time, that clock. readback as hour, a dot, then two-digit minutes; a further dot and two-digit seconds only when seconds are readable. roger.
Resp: 10.09
